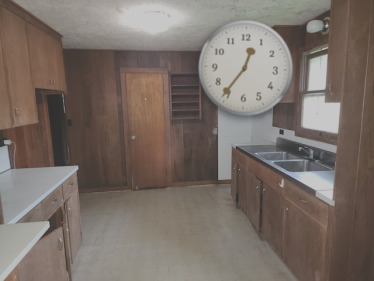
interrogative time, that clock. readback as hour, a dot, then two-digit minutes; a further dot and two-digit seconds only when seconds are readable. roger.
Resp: 12.36
